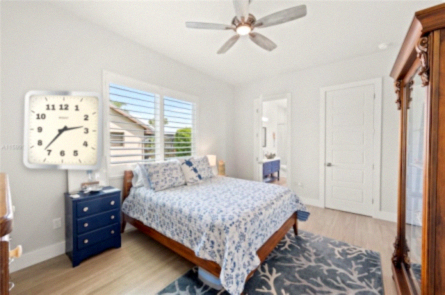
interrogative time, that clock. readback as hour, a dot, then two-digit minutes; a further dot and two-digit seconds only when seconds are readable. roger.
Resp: 2.37
